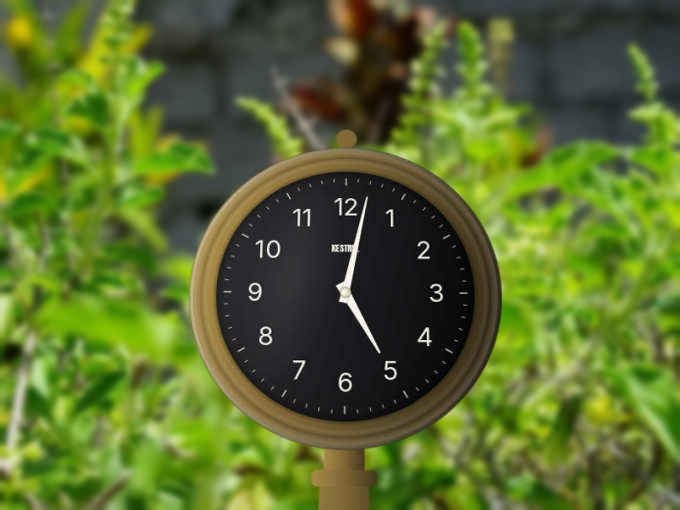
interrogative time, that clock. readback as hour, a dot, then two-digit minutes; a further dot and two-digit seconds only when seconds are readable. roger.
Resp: 5.02
